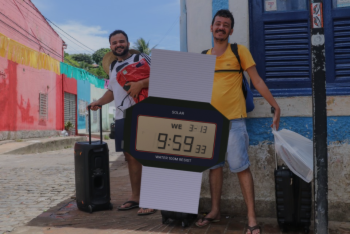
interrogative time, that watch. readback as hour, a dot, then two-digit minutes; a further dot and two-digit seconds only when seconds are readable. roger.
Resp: 9.59
